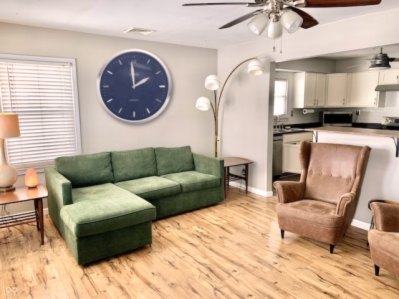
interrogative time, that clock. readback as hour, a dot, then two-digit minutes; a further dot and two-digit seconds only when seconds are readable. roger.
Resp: 1.59
